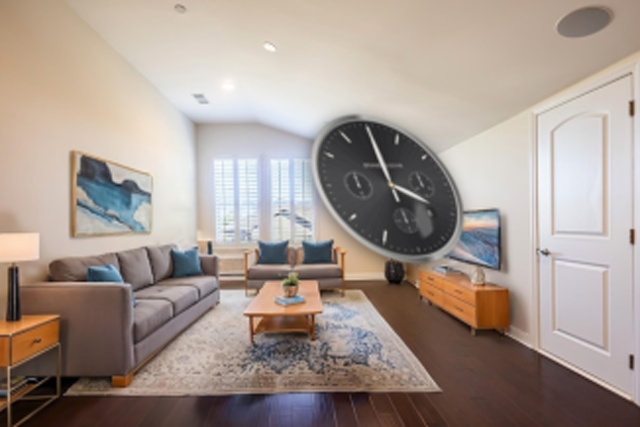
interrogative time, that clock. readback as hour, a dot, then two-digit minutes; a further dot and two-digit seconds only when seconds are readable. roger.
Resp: 4.00
